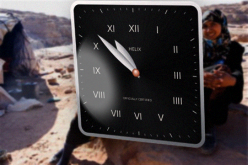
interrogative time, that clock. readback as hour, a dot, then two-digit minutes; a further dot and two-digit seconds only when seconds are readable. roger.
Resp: 10.52
